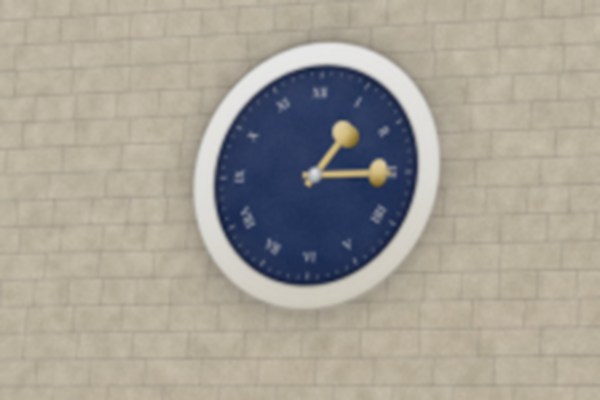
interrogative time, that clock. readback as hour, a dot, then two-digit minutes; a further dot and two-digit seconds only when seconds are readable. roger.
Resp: 1.15
